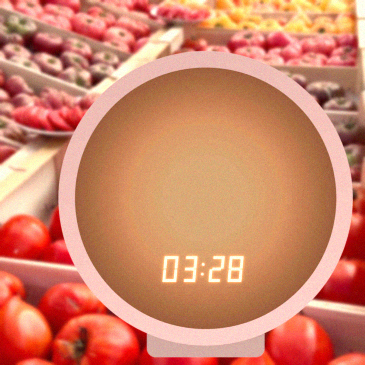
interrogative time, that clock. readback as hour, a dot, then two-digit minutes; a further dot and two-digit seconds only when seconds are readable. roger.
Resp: 3.28
